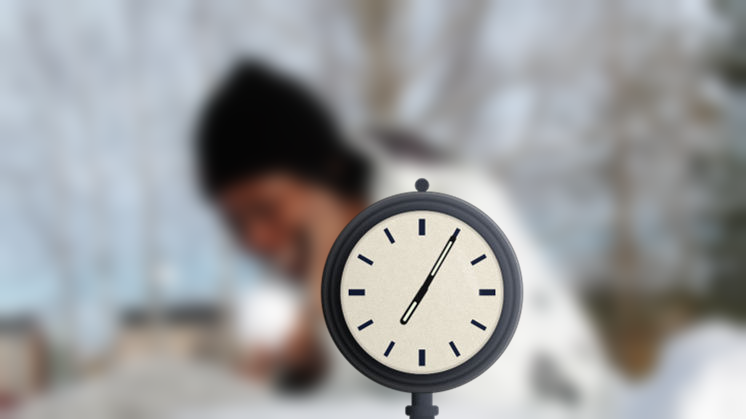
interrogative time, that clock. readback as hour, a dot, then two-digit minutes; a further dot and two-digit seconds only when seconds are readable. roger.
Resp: 7.05
